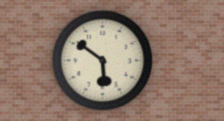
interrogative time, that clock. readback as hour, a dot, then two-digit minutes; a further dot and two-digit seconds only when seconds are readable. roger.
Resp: 5.51
